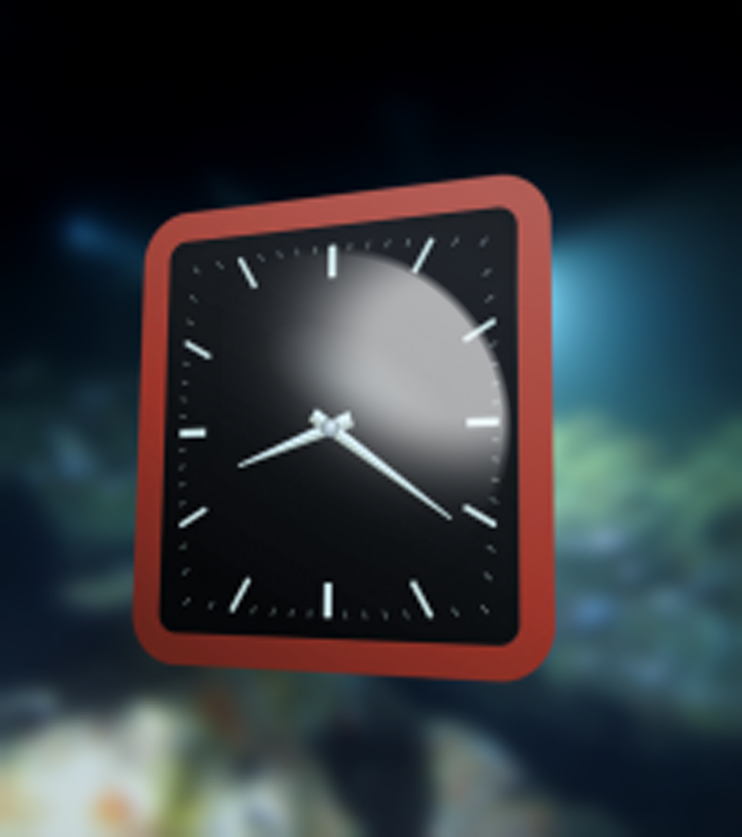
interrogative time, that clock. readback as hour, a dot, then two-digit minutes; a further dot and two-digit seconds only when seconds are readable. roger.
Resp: 8.21
